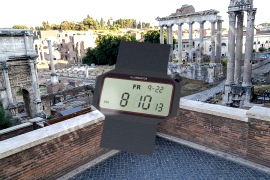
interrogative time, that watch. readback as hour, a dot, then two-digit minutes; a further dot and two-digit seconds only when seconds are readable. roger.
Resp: 8.10.13
